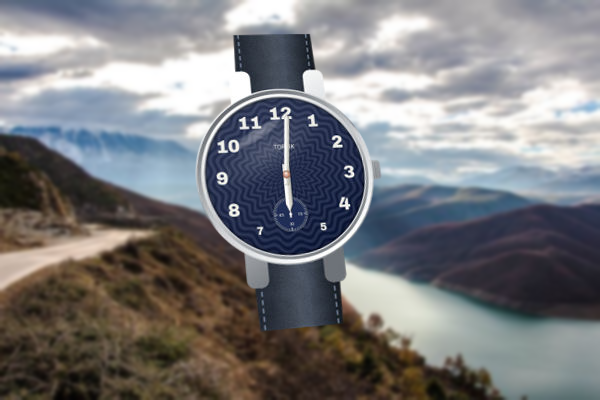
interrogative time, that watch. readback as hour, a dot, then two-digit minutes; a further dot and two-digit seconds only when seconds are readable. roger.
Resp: 6.01
